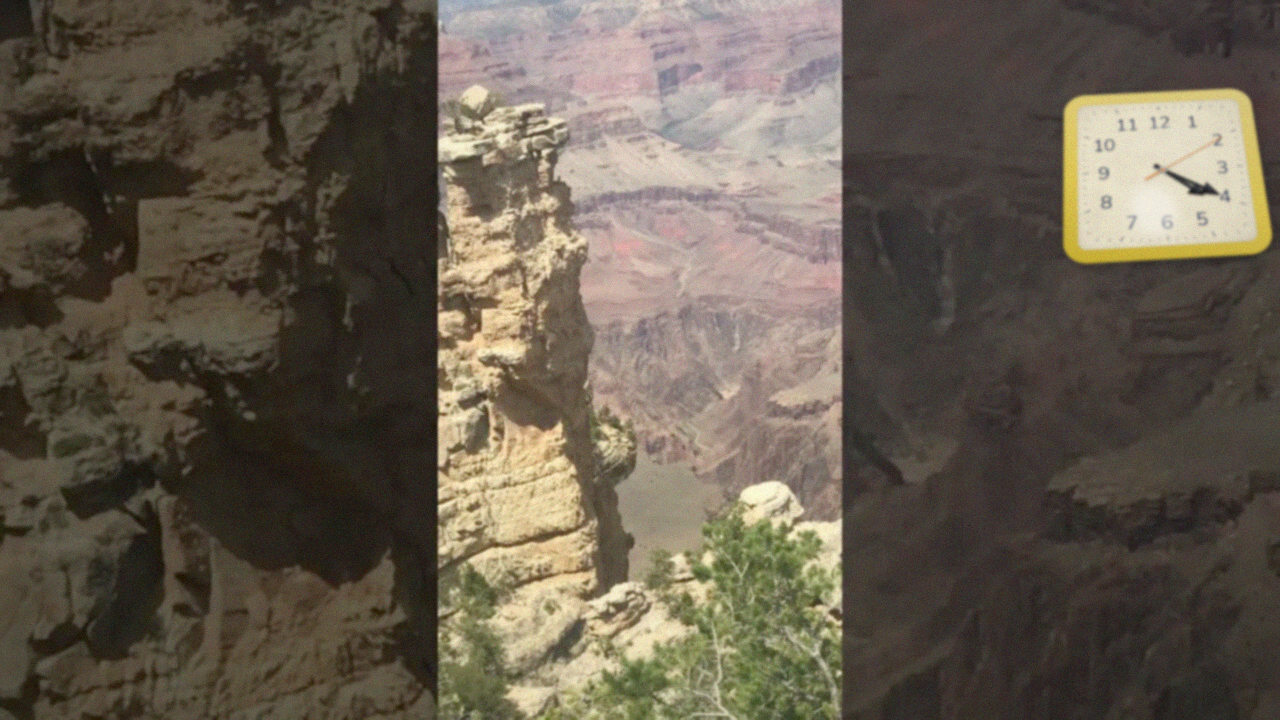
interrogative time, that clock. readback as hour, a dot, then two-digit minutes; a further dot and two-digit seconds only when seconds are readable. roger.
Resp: 4.20.10
